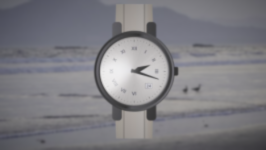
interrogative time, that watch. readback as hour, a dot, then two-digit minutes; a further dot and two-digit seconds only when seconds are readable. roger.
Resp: 2.18
